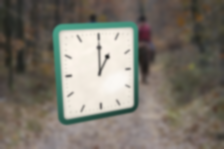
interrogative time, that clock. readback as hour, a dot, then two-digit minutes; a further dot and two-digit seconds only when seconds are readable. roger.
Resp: 1.00
